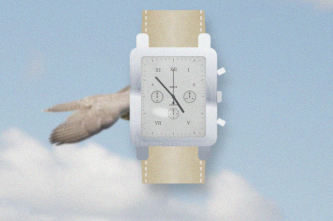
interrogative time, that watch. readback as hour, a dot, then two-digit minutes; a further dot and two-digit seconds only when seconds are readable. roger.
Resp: 4.53
